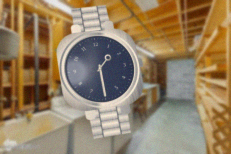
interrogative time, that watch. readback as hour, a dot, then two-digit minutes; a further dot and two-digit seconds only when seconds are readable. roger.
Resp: 1.30
